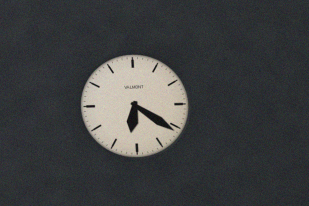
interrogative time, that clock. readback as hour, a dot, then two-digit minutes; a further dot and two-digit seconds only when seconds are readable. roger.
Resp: 6.21
